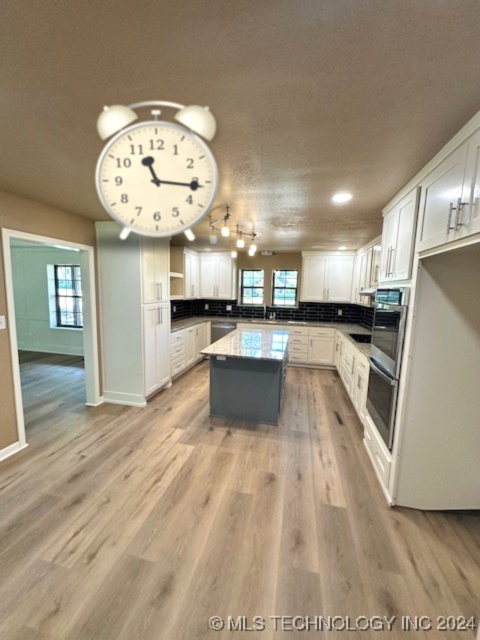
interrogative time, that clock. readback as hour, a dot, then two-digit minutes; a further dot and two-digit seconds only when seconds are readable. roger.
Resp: 11.16
